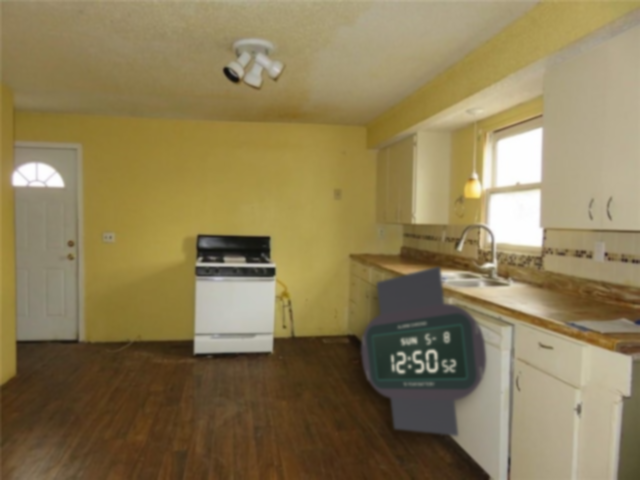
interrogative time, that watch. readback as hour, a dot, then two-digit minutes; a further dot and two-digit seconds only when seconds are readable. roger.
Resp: 12.50
